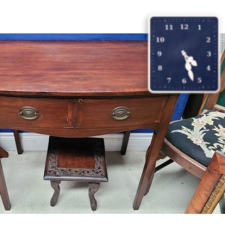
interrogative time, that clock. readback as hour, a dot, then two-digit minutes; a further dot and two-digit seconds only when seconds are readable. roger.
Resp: 4.27
